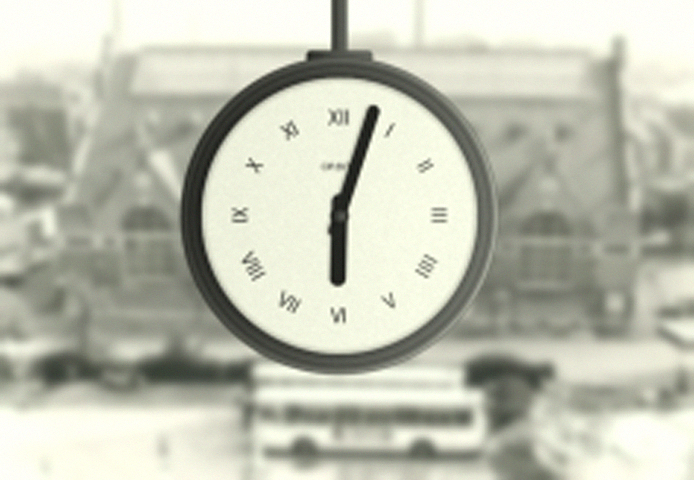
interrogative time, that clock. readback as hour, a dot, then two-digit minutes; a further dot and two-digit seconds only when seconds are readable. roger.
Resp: 6.03
